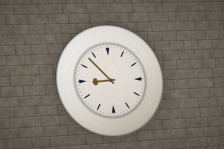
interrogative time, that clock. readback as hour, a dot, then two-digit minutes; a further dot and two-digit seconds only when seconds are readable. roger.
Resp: 8.53
